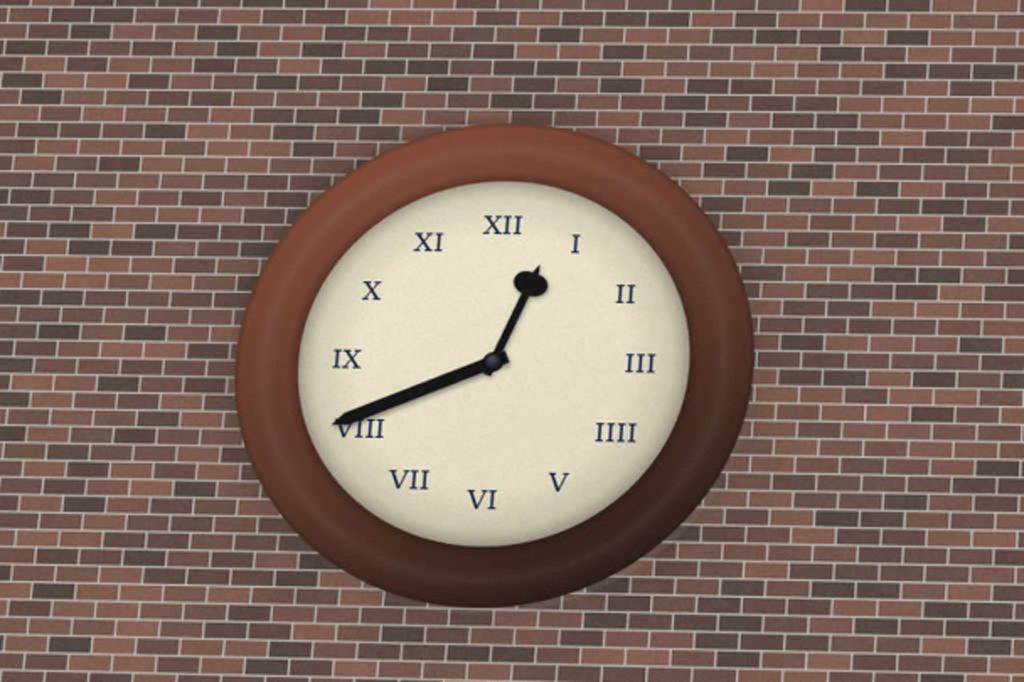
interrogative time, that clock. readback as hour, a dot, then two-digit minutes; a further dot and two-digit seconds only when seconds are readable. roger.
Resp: 12.41
